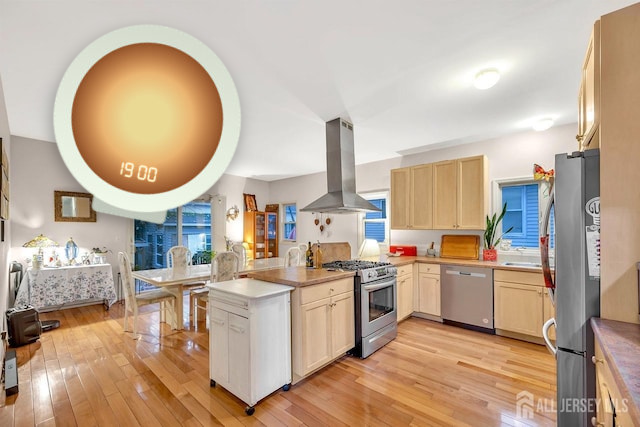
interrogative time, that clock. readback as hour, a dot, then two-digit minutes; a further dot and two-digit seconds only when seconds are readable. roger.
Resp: 19.00
